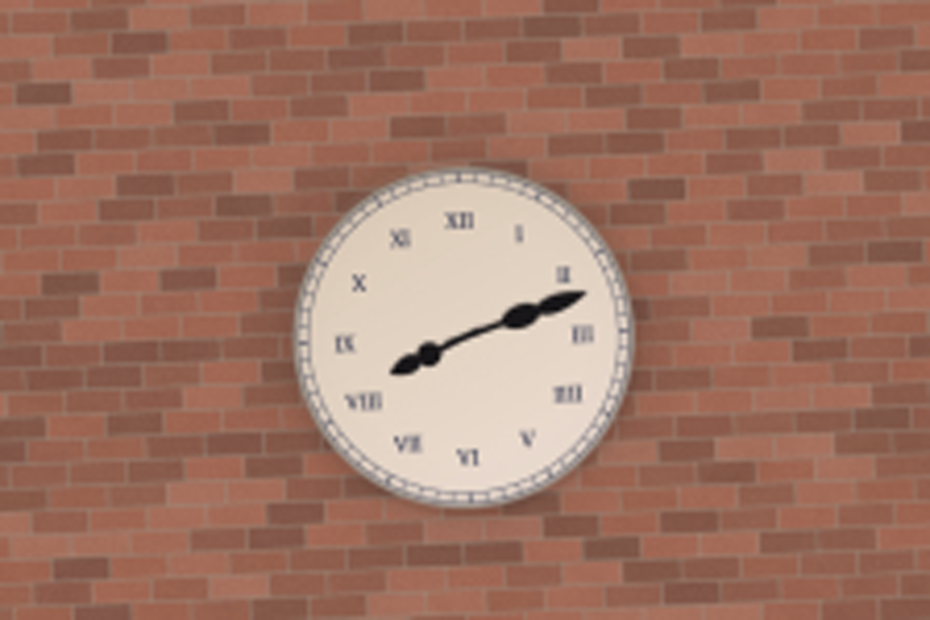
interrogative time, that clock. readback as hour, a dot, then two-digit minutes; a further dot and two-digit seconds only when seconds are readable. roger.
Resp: 8.12
